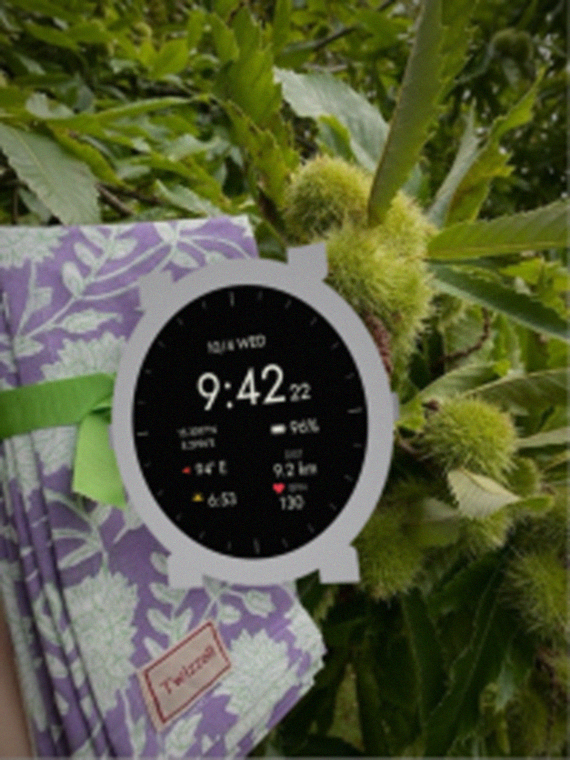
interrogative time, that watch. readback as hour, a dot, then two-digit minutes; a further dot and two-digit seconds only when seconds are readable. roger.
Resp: 9.42
